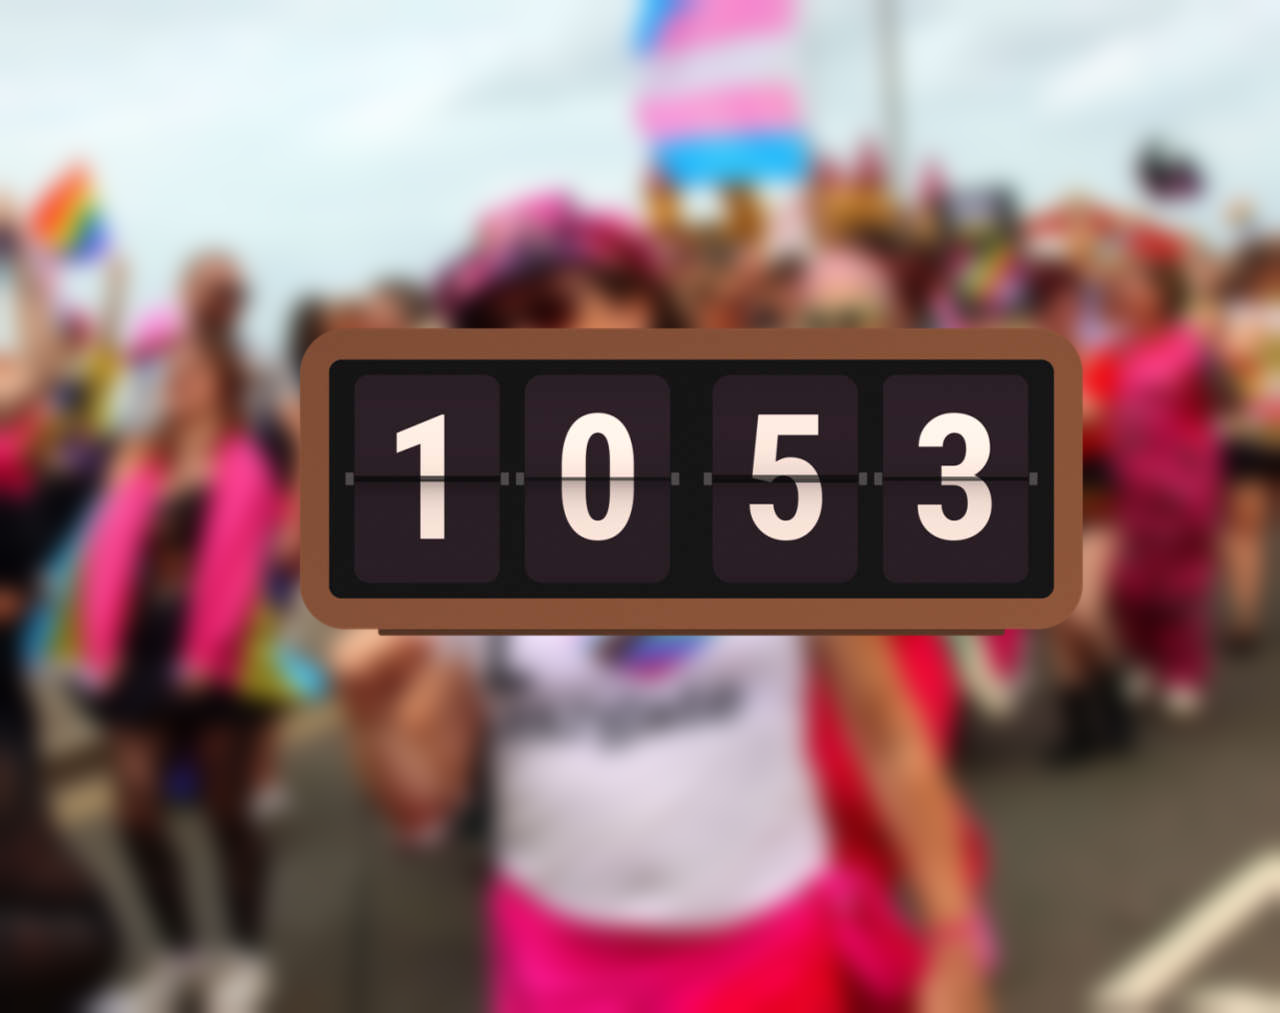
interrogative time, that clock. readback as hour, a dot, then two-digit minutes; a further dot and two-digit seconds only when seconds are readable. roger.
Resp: 10.53
